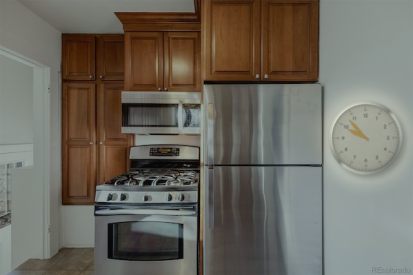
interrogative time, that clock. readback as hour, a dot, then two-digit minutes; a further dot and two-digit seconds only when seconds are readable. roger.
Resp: 9.53
